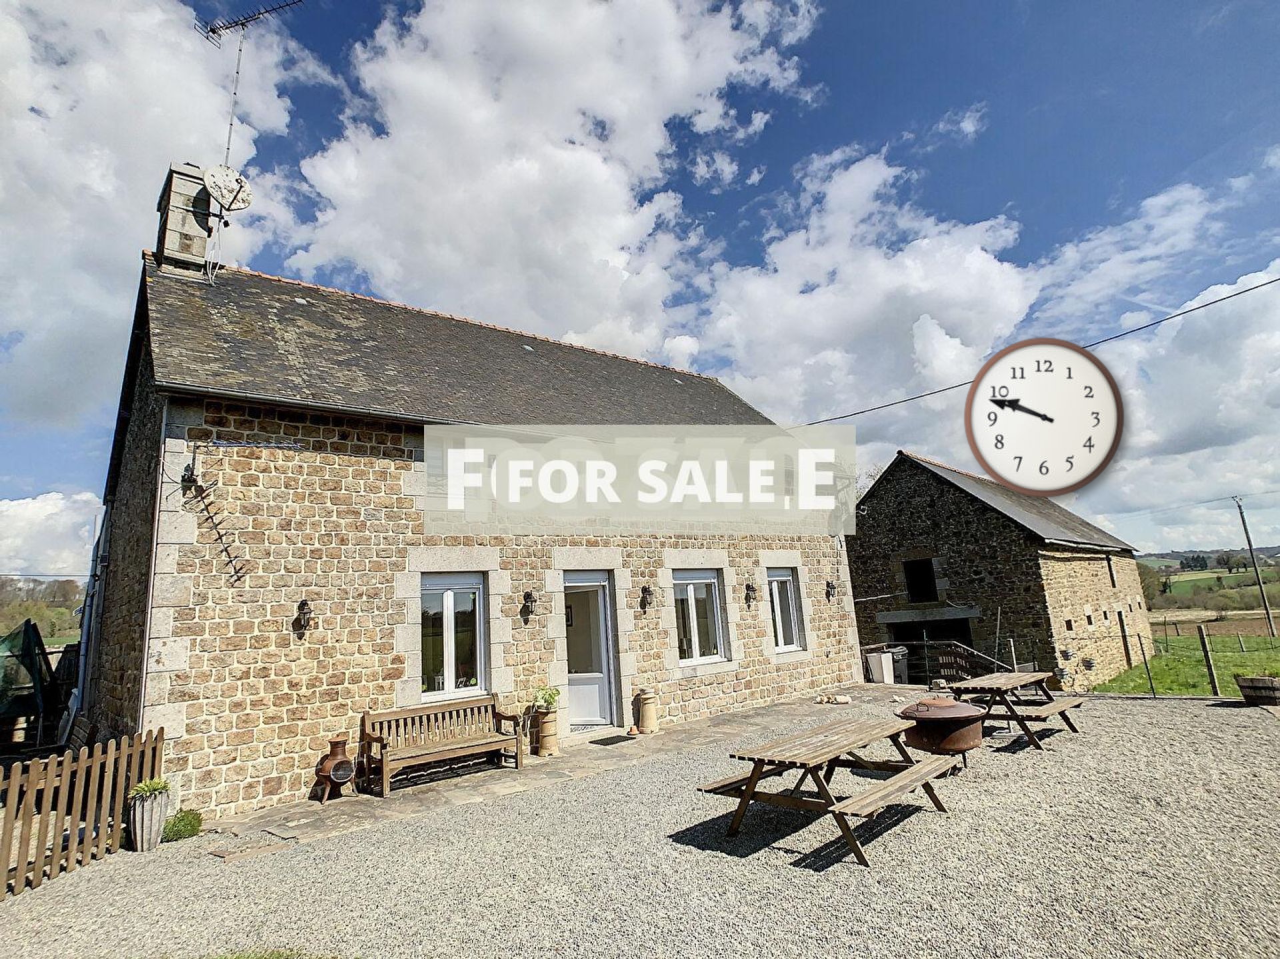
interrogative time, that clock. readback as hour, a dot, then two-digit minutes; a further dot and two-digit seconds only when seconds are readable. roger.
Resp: 9.48
